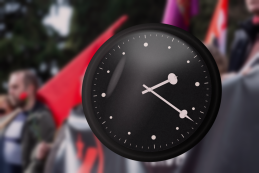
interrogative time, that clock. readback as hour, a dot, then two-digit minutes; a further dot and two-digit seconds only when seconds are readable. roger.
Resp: 2.22
